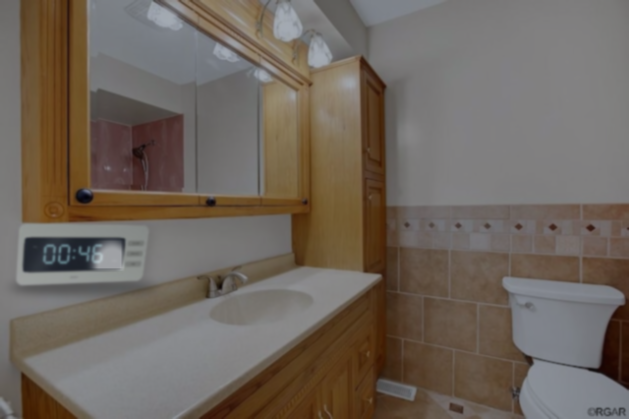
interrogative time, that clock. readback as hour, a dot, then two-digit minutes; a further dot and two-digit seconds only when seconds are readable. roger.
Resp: 0.46
